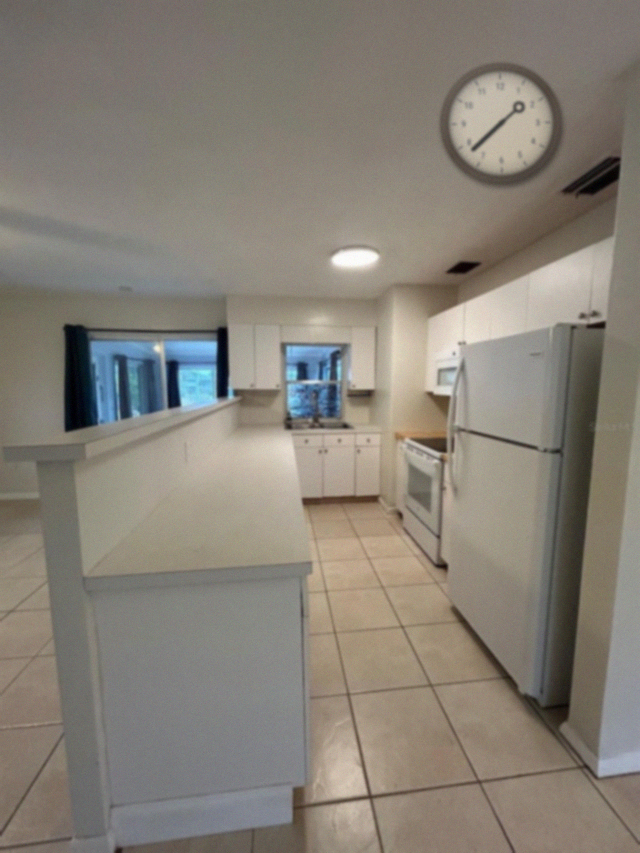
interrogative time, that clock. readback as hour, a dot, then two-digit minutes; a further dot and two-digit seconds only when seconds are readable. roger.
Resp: 1.38
